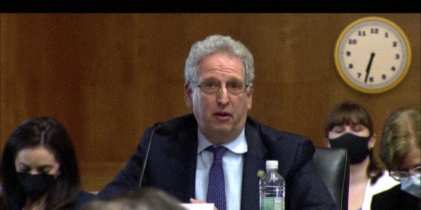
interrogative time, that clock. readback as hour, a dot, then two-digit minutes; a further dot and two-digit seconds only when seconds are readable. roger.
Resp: 6.32
